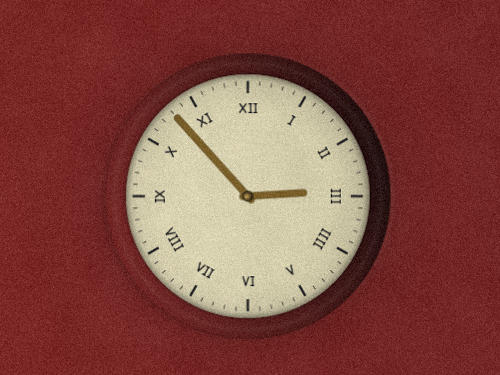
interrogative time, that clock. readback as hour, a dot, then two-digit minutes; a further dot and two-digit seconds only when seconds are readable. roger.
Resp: 2.53
